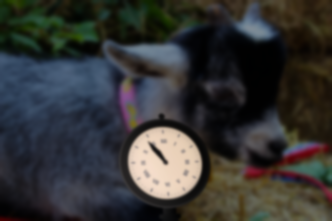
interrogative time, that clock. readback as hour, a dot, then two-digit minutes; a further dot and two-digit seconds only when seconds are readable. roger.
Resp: 10.54
